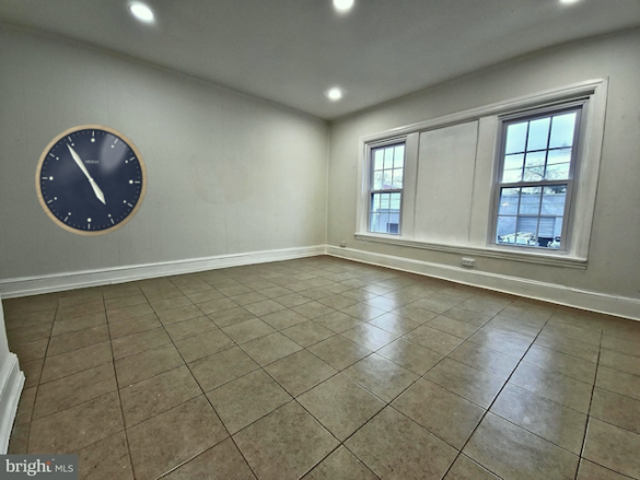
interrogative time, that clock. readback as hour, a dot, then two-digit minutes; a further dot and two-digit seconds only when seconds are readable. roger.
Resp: 4.54
